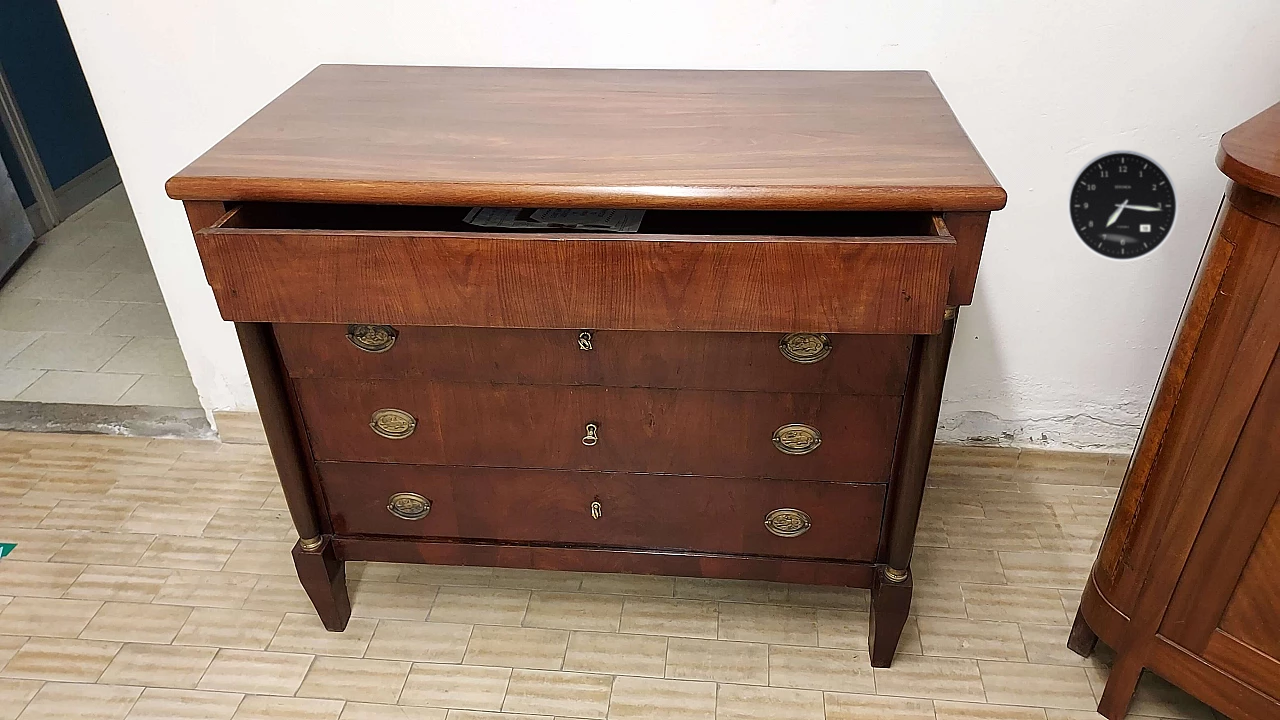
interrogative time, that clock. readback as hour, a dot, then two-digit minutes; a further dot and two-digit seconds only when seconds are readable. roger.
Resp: 7.16
